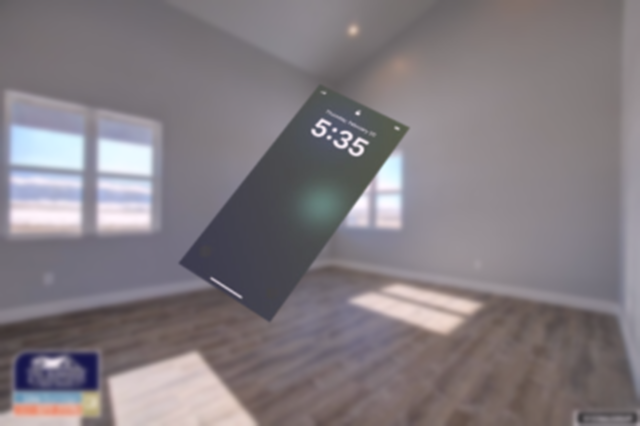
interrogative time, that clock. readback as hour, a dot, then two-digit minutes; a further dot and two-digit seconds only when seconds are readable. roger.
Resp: 5.35
